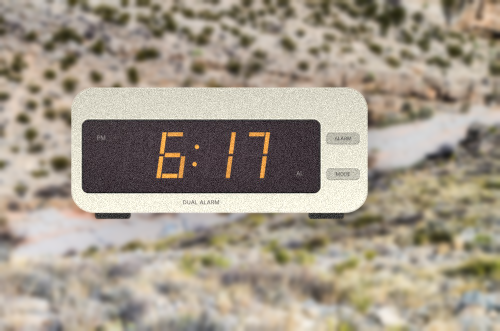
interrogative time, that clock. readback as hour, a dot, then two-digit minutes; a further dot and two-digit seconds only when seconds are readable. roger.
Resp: 6.17
